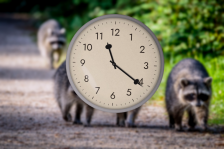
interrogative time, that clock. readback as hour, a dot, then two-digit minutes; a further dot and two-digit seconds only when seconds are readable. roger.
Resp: 11.21
